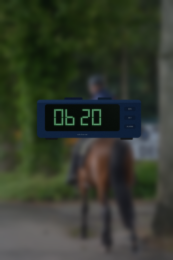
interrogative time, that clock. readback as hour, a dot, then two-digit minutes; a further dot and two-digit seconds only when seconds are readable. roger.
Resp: 6.20
